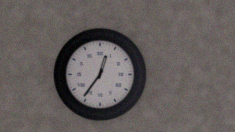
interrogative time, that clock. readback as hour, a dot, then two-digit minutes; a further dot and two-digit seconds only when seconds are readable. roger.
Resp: 12.36
